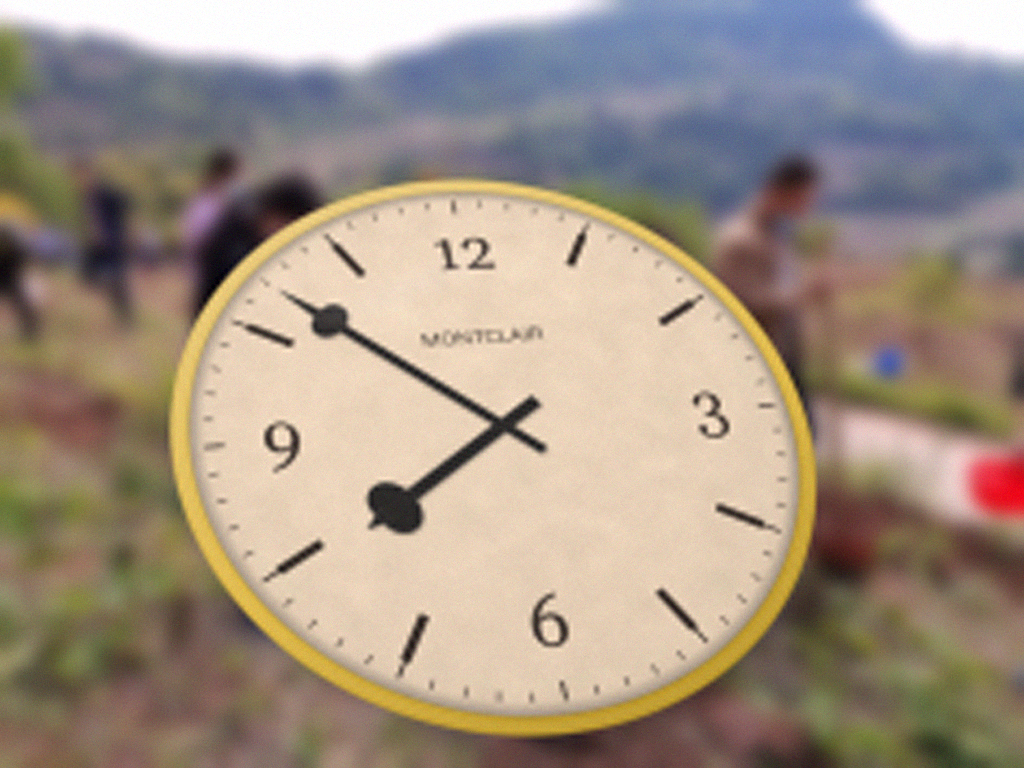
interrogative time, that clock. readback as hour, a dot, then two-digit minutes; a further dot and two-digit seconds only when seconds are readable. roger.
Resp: 7.52
